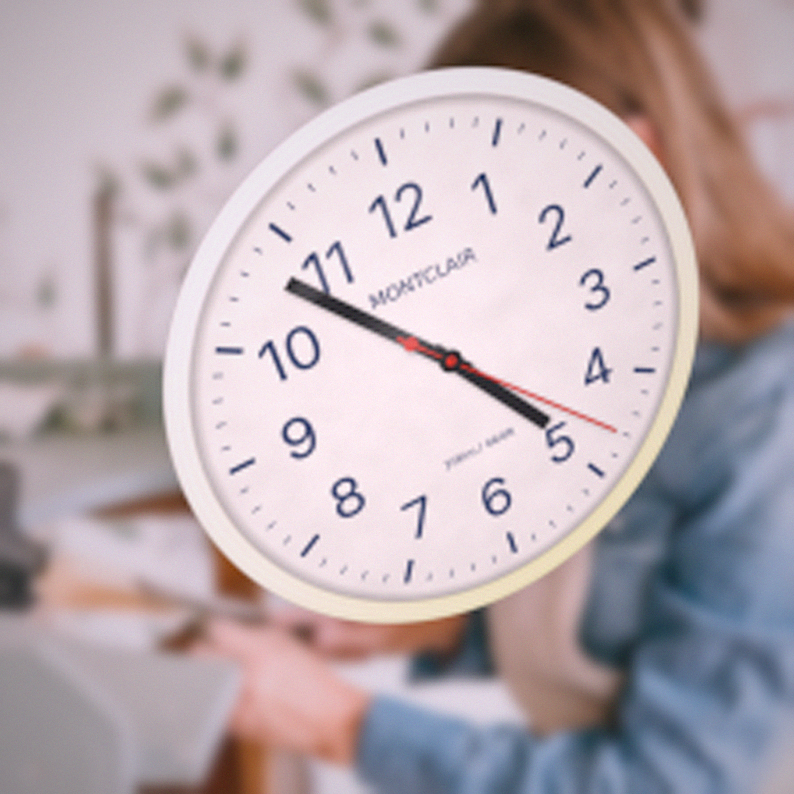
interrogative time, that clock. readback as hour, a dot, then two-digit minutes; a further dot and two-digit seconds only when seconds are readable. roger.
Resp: 4.53.23
